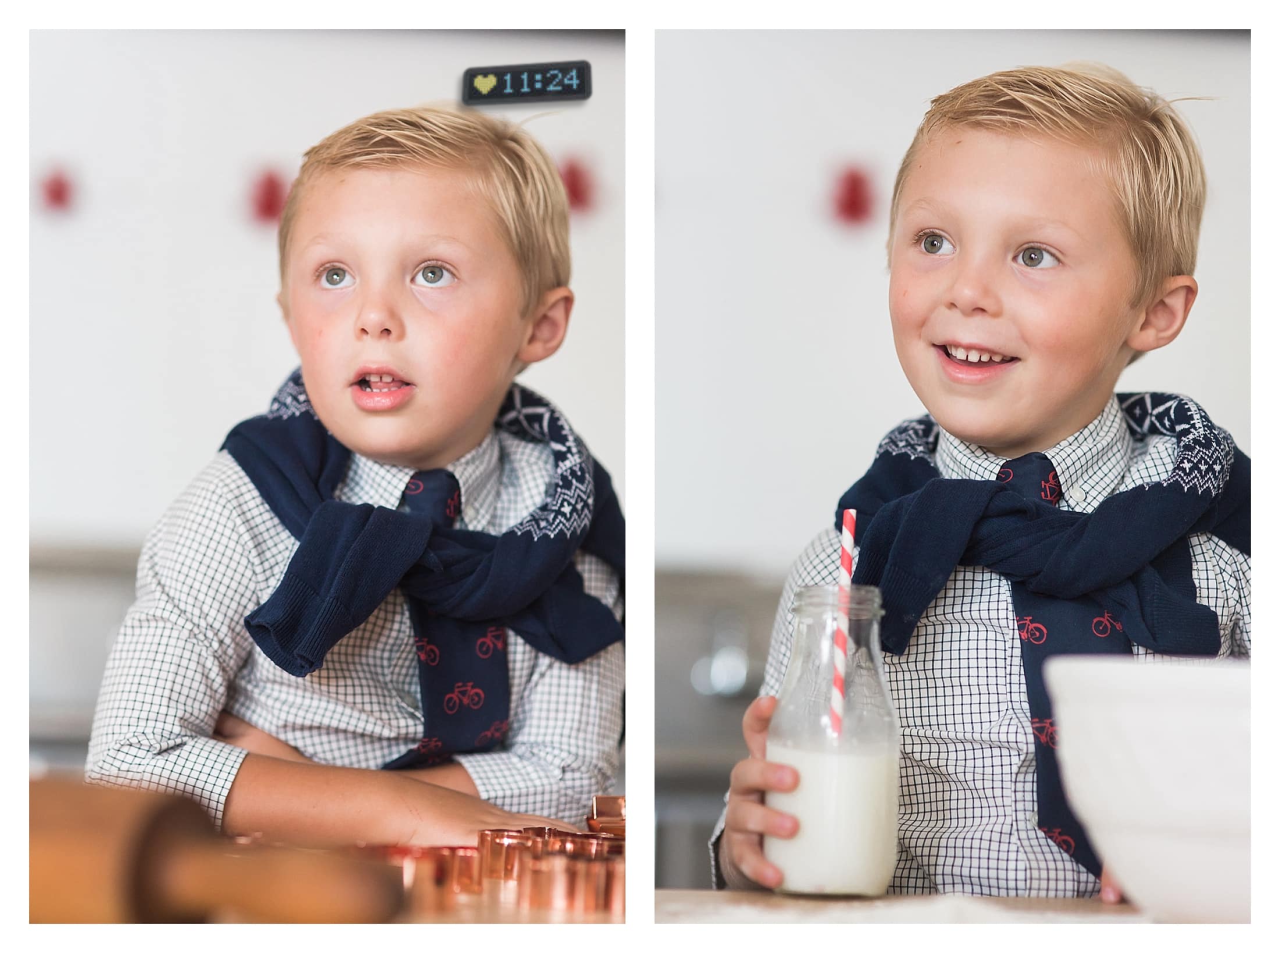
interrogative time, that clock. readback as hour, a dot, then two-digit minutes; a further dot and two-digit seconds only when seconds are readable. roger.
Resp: 11.24
